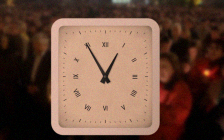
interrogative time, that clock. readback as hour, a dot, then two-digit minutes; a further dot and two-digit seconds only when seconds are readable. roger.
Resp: 12.55
